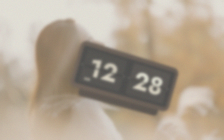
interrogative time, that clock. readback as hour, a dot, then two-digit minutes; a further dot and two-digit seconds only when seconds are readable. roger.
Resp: 12.28
